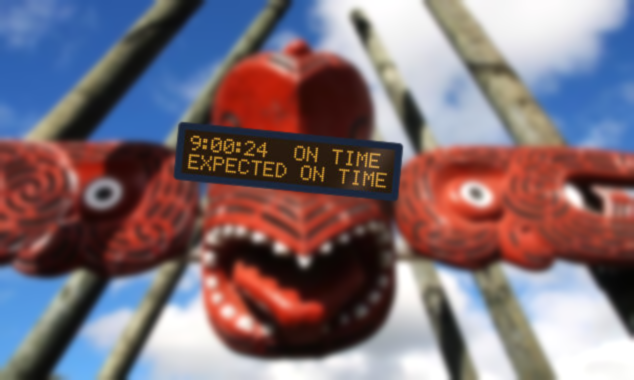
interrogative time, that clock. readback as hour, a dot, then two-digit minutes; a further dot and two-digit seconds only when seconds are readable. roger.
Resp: 9.00.24
